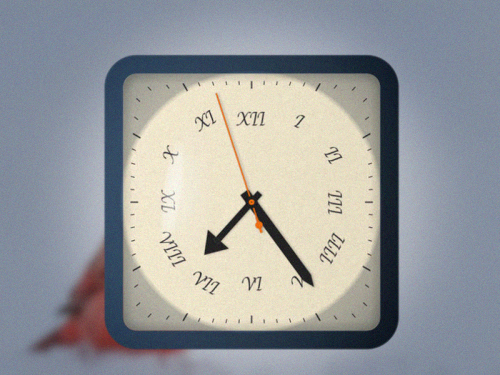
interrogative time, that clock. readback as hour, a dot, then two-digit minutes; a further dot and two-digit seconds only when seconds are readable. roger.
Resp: 7.23.57
